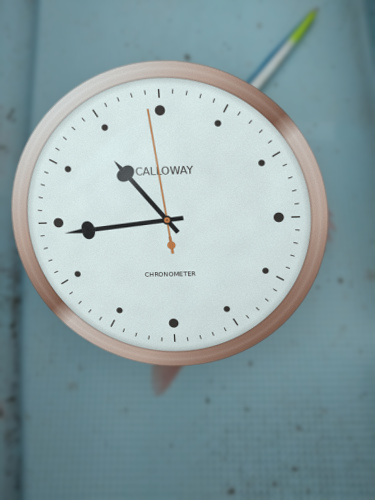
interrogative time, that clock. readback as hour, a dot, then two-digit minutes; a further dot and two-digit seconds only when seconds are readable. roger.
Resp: 10.43.59
